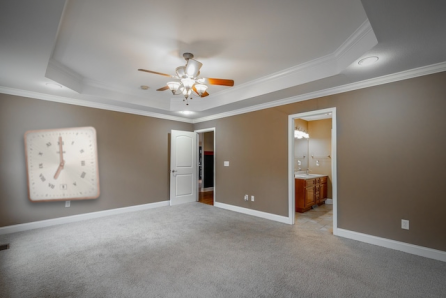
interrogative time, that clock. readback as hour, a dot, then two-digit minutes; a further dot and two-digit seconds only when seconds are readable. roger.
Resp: 7.00
